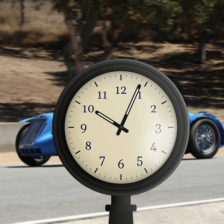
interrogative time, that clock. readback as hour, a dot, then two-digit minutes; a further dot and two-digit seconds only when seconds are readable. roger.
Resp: 10.04
